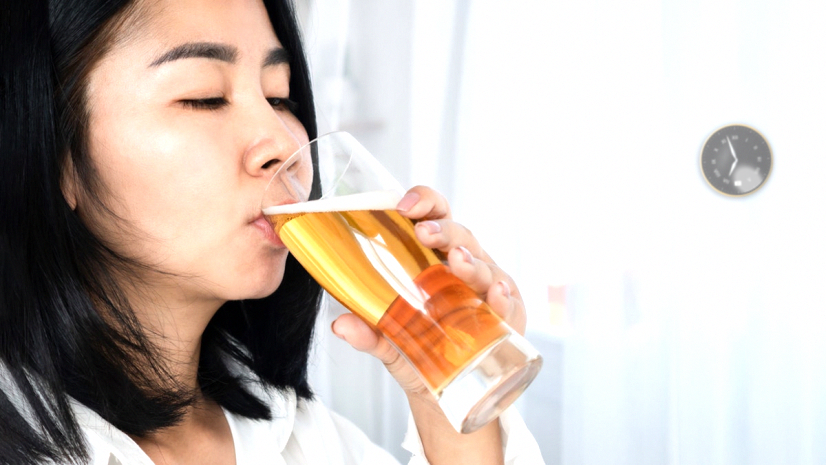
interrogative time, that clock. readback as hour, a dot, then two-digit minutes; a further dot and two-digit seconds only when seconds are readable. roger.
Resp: 6.57
